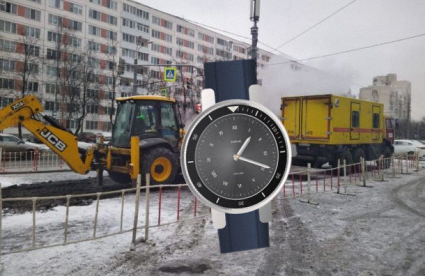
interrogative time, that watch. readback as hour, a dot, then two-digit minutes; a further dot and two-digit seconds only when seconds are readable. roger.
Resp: 1.19
